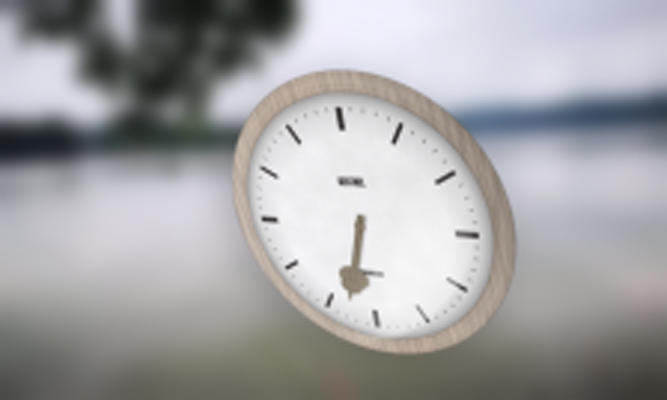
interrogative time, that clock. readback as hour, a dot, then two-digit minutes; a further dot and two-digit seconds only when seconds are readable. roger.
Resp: 6.33
